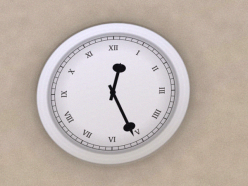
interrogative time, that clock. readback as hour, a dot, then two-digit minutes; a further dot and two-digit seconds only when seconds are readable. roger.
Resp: 12.26
